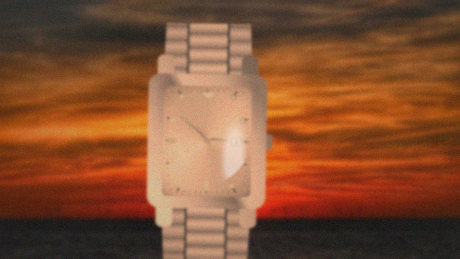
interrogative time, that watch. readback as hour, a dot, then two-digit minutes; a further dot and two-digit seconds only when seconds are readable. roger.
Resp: 2.52
